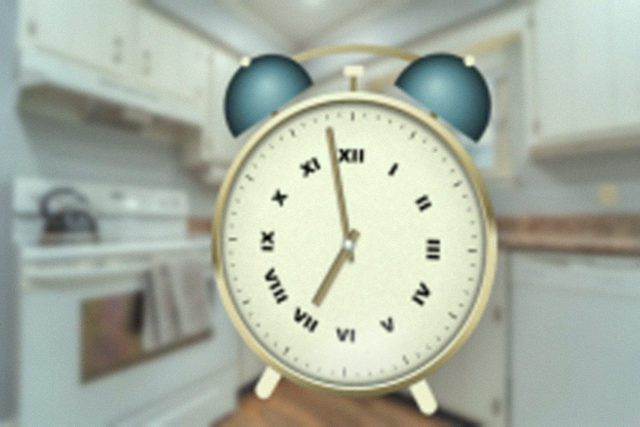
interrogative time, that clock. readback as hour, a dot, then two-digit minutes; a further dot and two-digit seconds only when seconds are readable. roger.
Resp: 6.58
